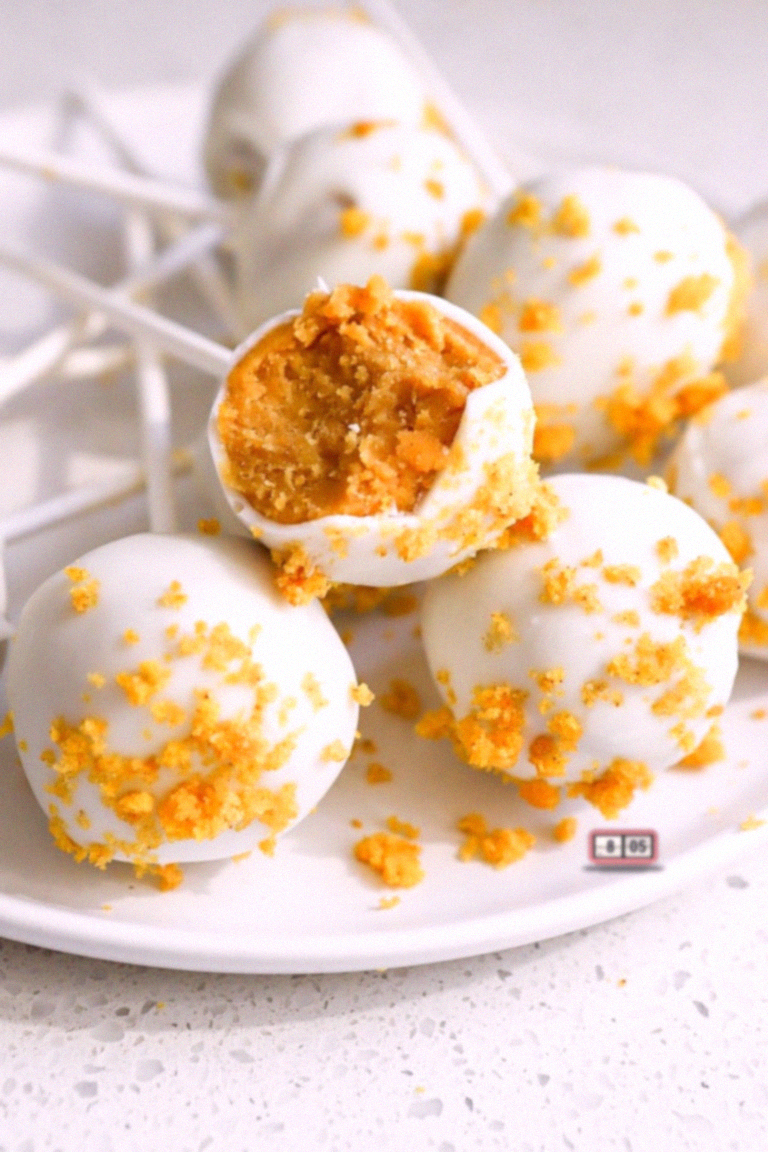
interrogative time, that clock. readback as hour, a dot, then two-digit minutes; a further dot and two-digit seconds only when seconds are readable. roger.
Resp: 8.05
